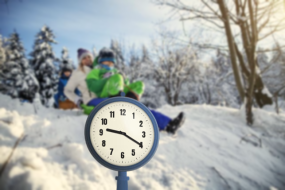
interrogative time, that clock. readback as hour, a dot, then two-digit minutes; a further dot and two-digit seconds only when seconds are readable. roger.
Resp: 9.20
